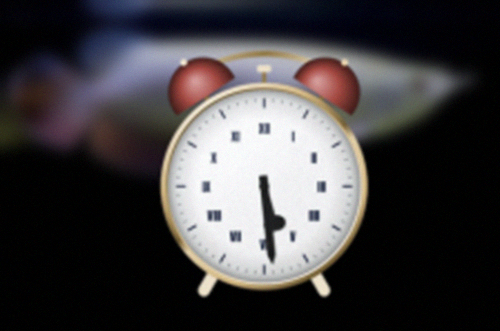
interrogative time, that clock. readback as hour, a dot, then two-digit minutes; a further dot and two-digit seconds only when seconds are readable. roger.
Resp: 5.29
